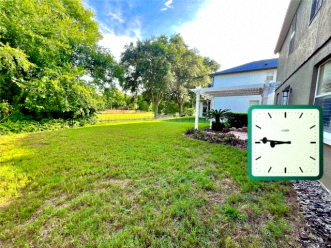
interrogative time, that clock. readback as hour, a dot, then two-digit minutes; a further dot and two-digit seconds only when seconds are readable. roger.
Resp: 8.46
